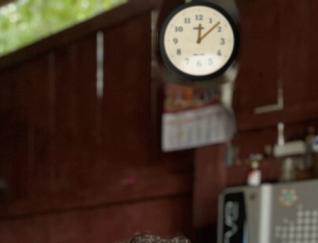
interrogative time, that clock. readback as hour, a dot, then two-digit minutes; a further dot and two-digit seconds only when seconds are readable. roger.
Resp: 12.08
